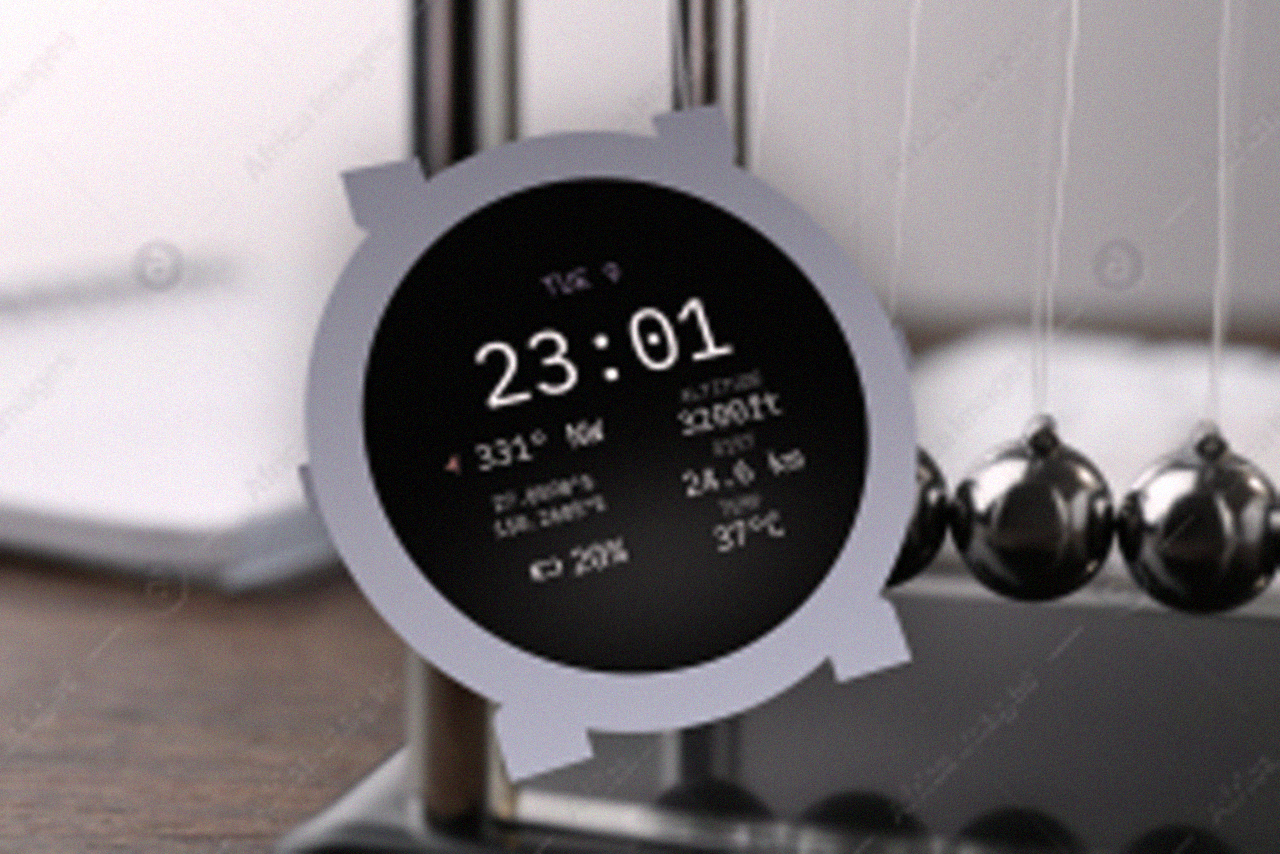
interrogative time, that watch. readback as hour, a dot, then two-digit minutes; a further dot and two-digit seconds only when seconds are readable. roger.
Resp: 23.01
